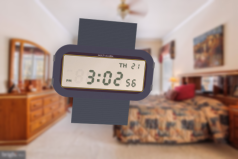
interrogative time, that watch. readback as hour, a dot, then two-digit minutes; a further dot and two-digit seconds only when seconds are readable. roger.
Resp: 3.02.56
